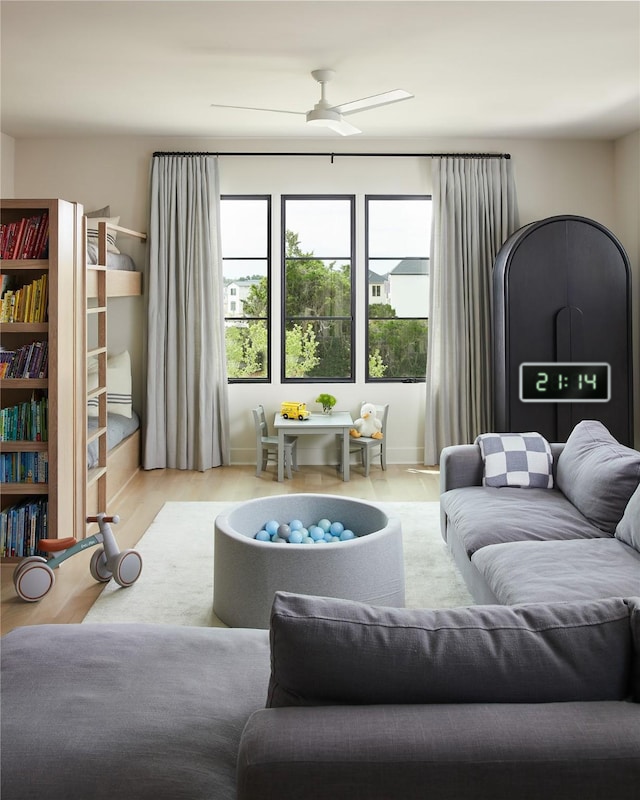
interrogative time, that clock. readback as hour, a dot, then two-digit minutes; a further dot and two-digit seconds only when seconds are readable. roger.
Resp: 21.14
